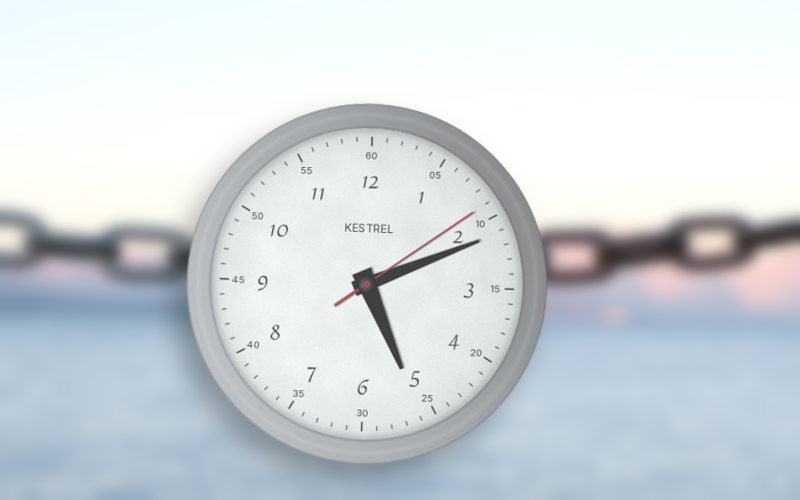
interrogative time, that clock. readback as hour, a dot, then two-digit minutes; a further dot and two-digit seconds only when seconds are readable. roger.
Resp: 5.11.09
